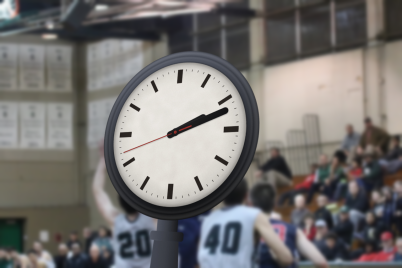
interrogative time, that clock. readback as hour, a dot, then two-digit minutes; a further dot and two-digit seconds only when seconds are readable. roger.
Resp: 2.11.42
